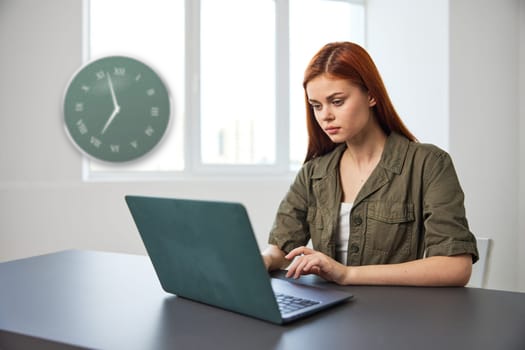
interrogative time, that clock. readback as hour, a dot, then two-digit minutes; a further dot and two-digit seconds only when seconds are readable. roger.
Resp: 6.57
